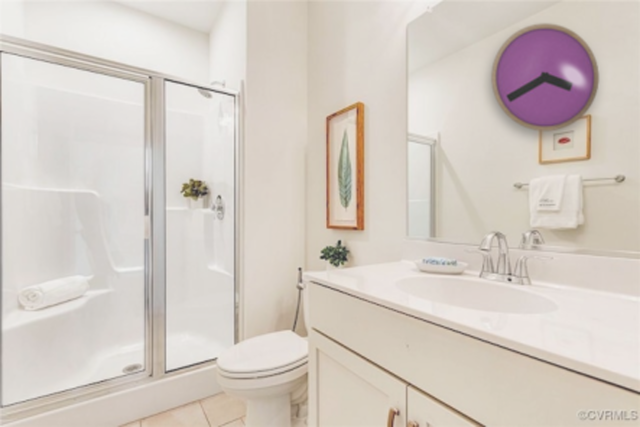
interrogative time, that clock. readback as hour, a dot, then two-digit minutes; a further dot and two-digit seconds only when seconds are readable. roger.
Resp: 3.40
